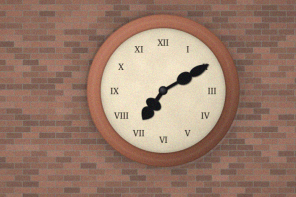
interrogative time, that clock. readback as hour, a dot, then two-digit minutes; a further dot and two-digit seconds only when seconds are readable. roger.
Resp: 7.10
